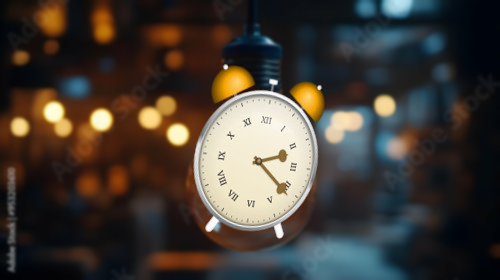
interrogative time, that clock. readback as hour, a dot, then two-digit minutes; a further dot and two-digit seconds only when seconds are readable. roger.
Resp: 2.21
